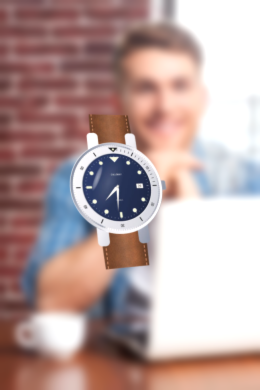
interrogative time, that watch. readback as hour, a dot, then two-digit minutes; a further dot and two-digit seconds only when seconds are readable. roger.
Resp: 7.31
